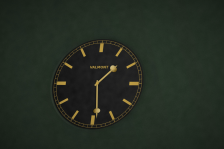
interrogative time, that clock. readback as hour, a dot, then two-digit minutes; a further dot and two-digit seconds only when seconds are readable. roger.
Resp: 1.29
